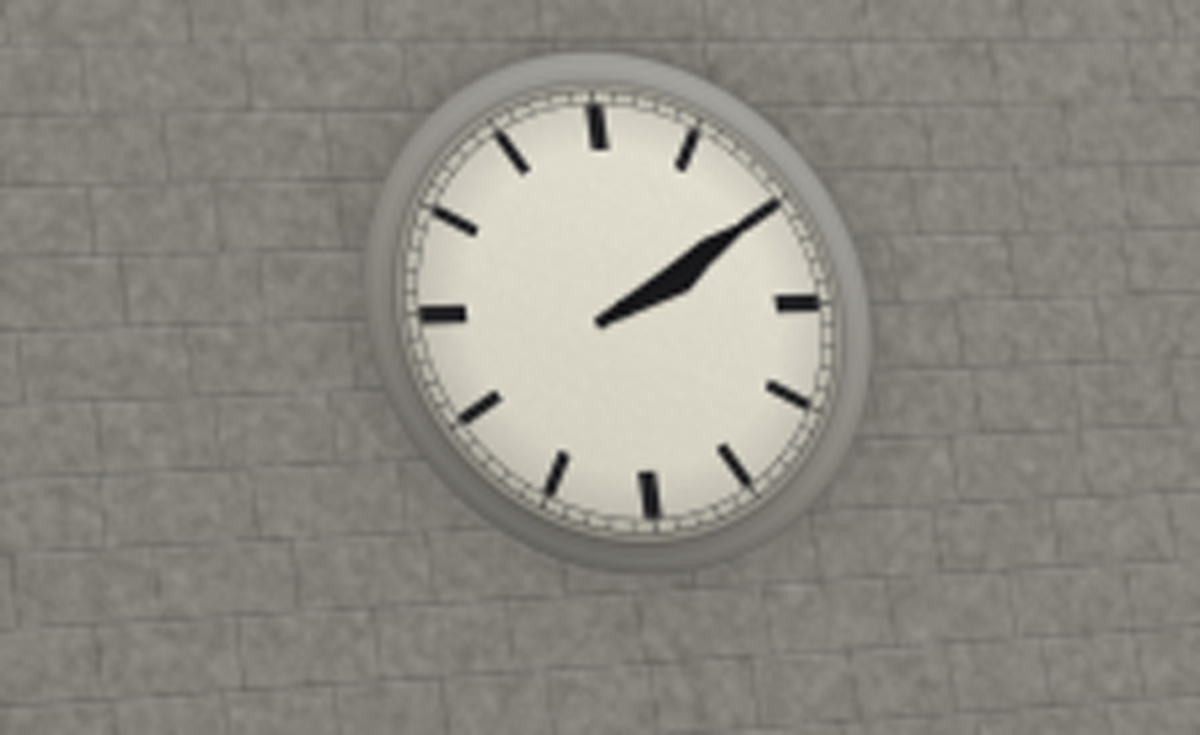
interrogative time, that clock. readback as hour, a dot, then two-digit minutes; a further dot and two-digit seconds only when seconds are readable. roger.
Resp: 2.10
